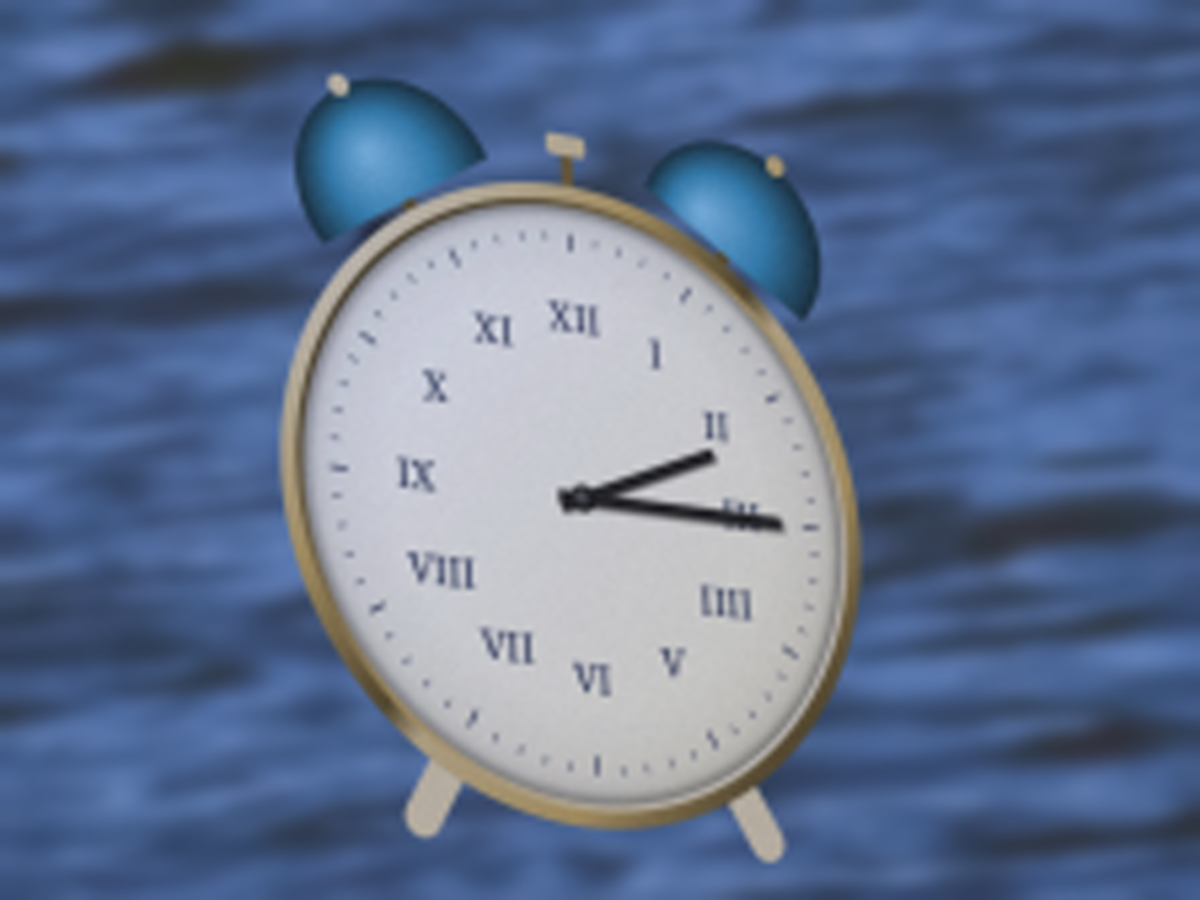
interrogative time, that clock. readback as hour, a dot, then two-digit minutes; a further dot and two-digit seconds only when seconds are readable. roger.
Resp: 2.15
